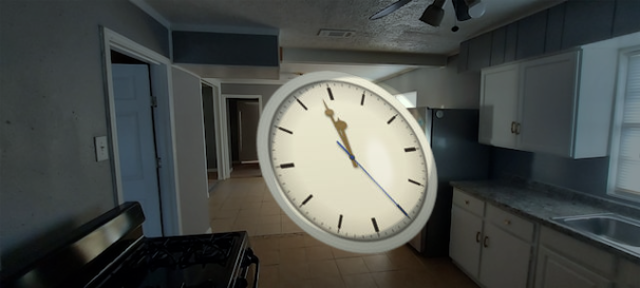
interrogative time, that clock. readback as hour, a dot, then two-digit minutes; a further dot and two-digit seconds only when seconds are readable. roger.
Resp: 11.58.25
